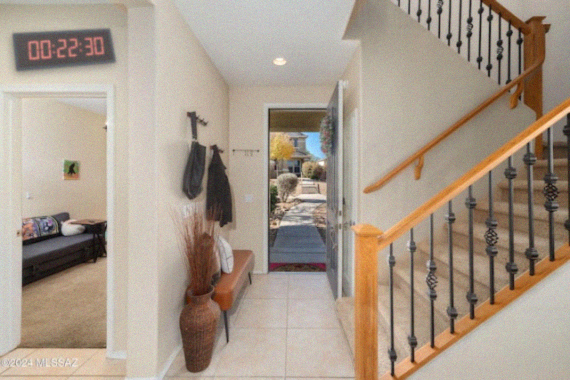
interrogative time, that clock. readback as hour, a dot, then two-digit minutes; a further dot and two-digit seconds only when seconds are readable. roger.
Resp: 0.22.30
